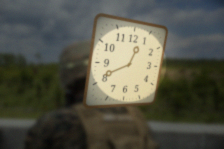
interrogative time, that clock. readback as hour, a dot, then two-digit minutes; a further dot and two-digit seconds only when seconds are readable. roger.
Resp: 12.41
